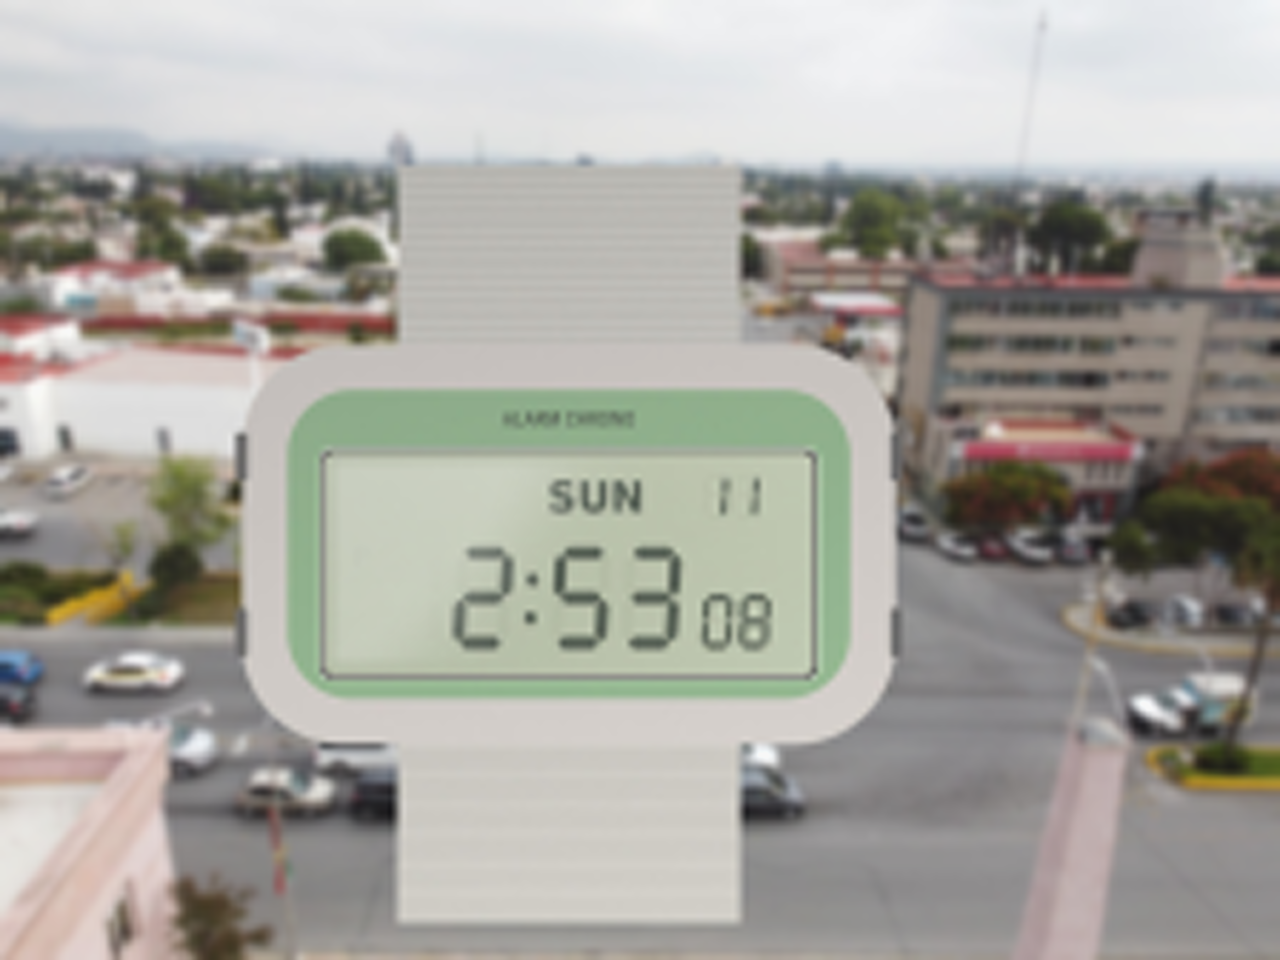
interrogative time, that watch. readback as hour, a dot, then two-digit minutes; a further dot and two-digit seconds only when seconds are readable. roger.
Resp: 2.53.08
